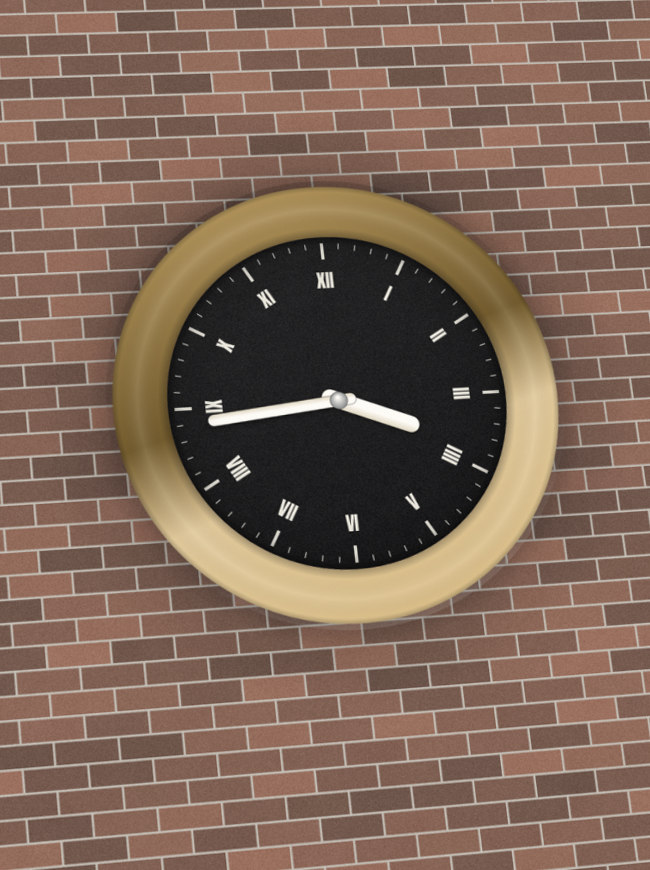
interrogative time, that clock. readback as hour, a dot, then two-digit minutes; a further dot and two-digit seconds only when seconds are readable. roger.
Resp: 3.44
